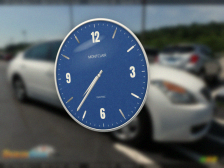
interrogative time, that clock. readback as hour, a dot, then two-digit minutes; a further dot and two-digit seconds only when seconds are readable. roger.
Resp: 7.37
